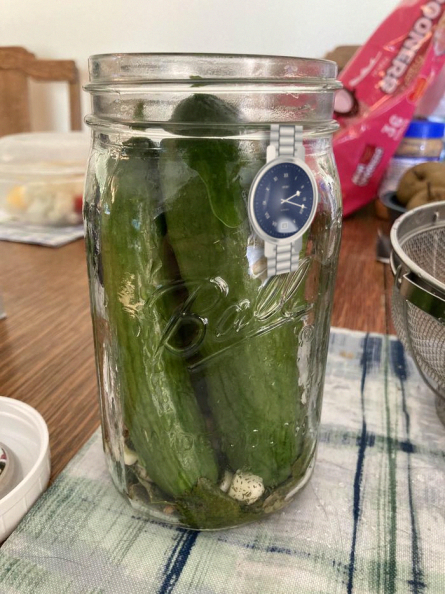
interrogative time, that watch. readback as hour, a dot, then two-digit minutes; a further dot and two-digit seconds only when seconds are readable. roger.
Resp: 2.18
